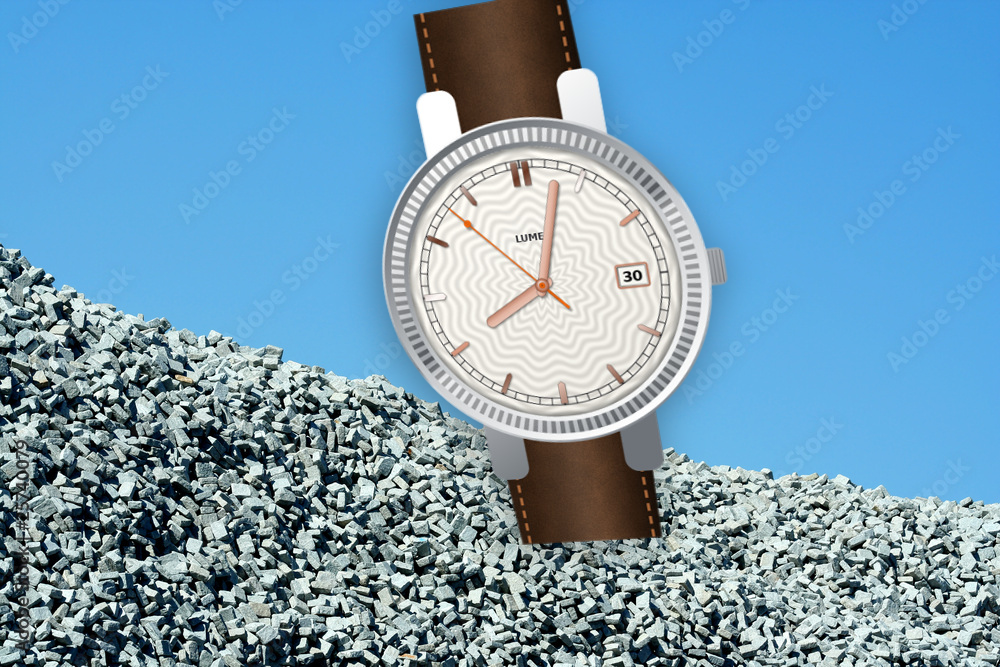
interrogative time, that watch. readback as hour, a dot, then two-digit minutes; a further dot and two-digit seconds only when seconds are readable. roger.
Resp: 8.02.53
